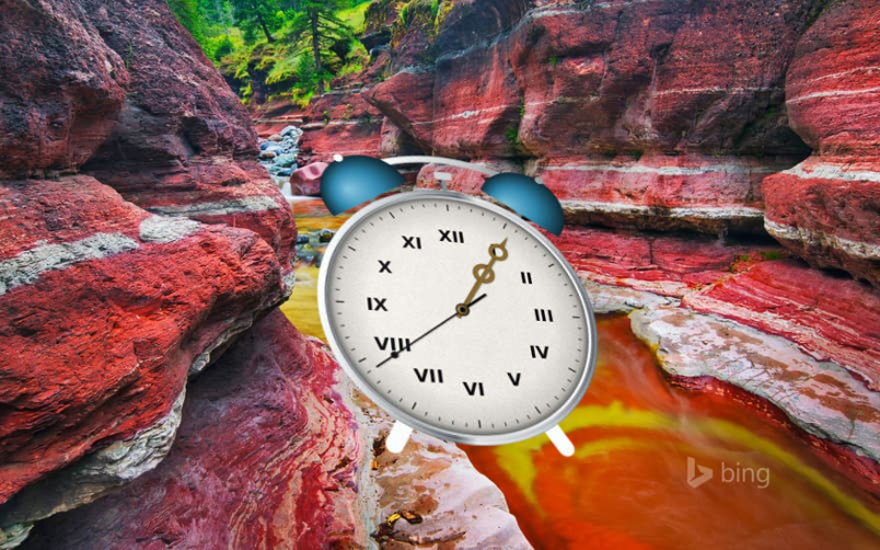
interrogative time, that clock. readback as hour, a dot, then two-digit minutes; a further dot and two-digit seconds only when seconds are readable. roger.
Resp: 1.05.39
